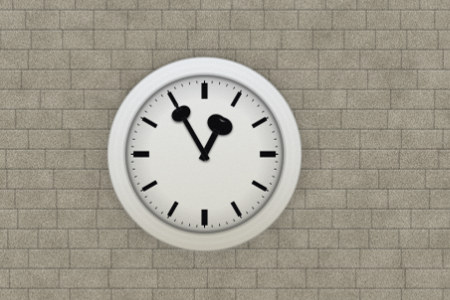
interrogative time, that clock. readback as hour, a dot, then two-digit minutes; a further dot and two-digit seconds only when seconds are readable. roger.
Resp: 12.55
